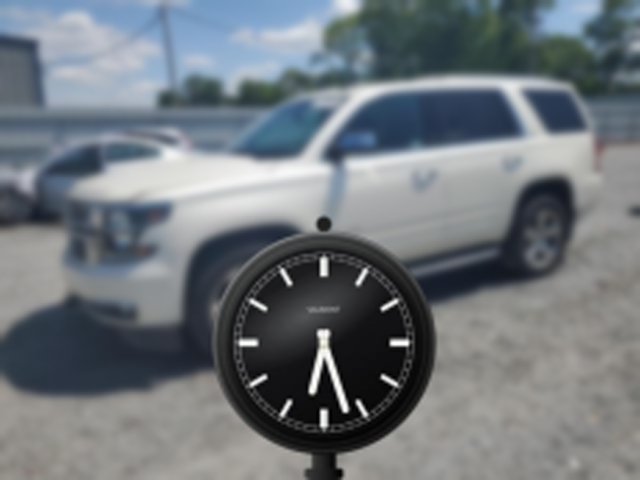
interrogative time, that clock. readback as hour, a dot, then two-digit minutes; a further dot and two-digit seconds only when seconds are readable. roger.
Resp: 6.27
